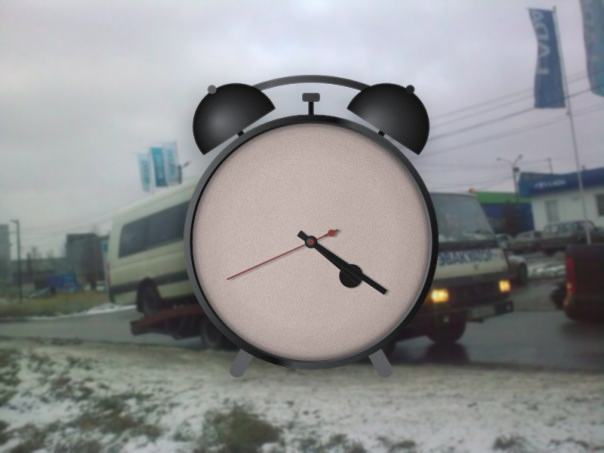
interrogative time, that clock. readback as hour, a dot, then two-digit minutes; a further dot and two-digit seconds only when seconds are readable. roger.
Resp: 4.20.41
